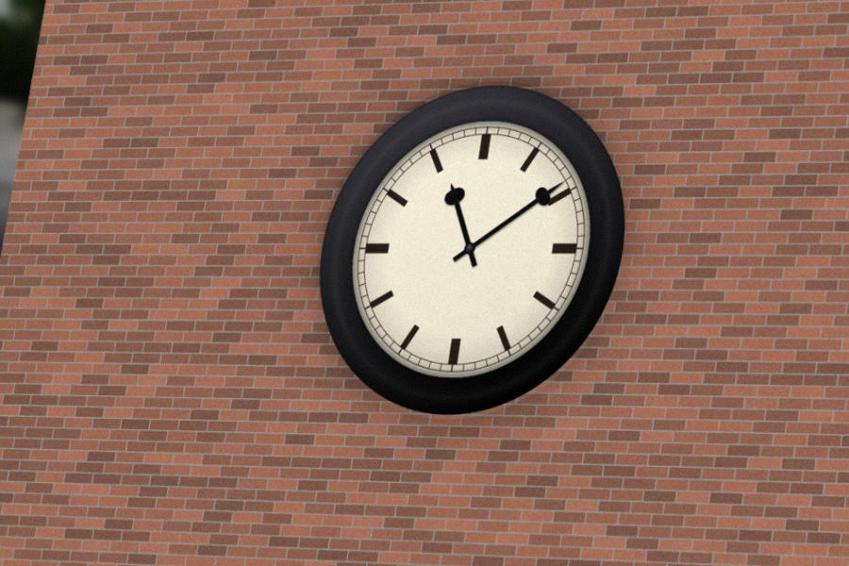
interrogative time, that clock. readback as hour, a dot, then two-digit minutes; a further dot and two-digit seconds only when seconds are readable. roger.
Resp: 11.09
